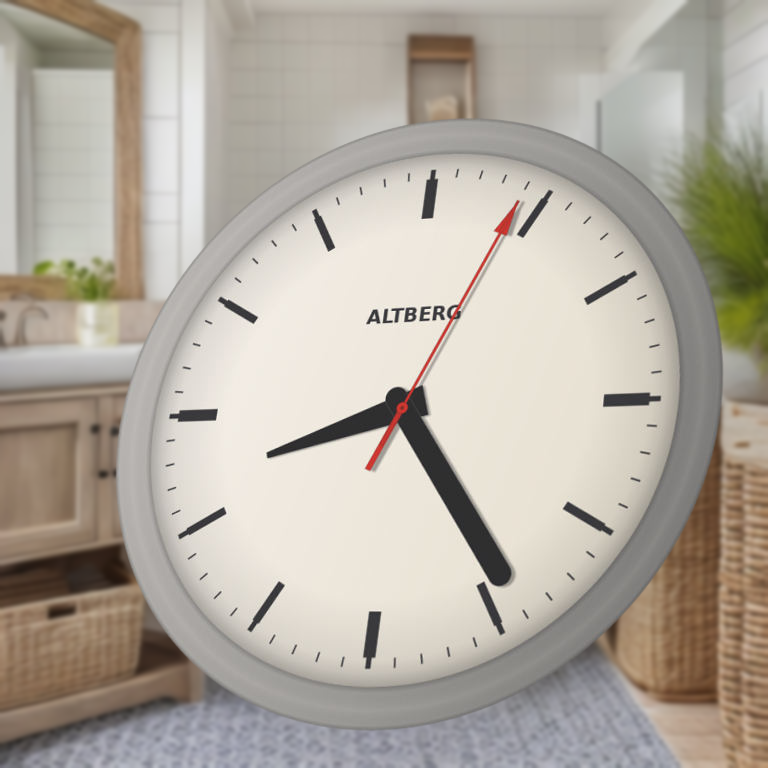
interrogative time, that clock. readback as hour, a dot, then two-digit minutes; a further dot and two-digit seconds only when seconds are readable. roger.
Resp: 8.24.04
